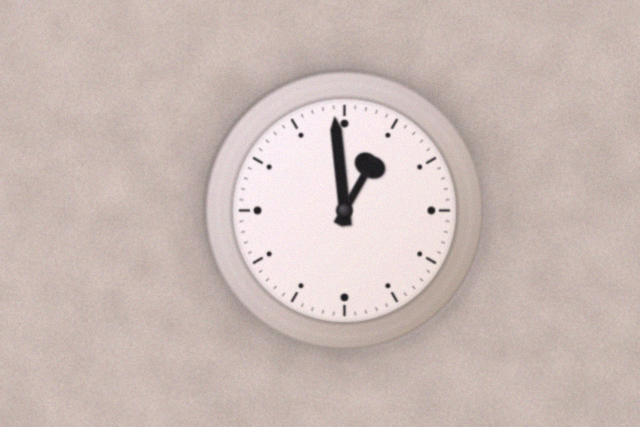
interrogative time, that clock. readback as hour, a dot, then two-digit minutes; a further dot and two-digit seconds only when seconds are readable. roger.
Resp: 12.59
